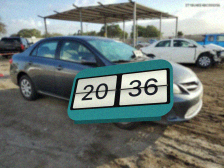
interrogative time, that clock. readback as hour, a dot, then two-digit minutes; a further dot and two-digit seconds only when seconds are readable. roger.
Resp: 20.36
